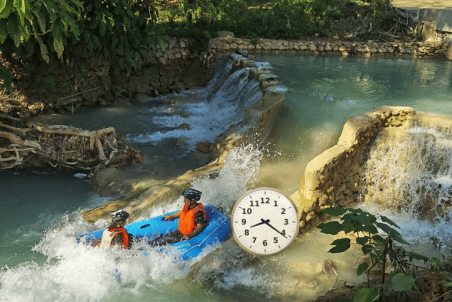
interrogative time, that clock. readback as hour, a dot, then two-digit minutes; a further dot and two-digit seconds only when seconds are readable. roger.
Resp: 8.21
